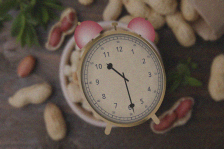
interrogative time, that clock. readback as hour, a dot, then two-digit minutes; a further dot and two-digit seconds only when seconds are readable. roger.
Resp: 10.29
